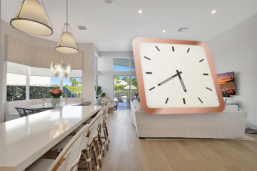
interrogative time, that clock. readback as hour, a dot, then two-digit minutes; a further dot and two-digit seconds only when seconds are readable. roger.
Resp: 5.40
